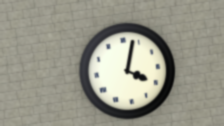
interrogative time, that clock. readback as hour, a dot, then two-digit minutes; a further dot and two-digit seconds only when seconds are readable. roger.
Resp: 4.03
